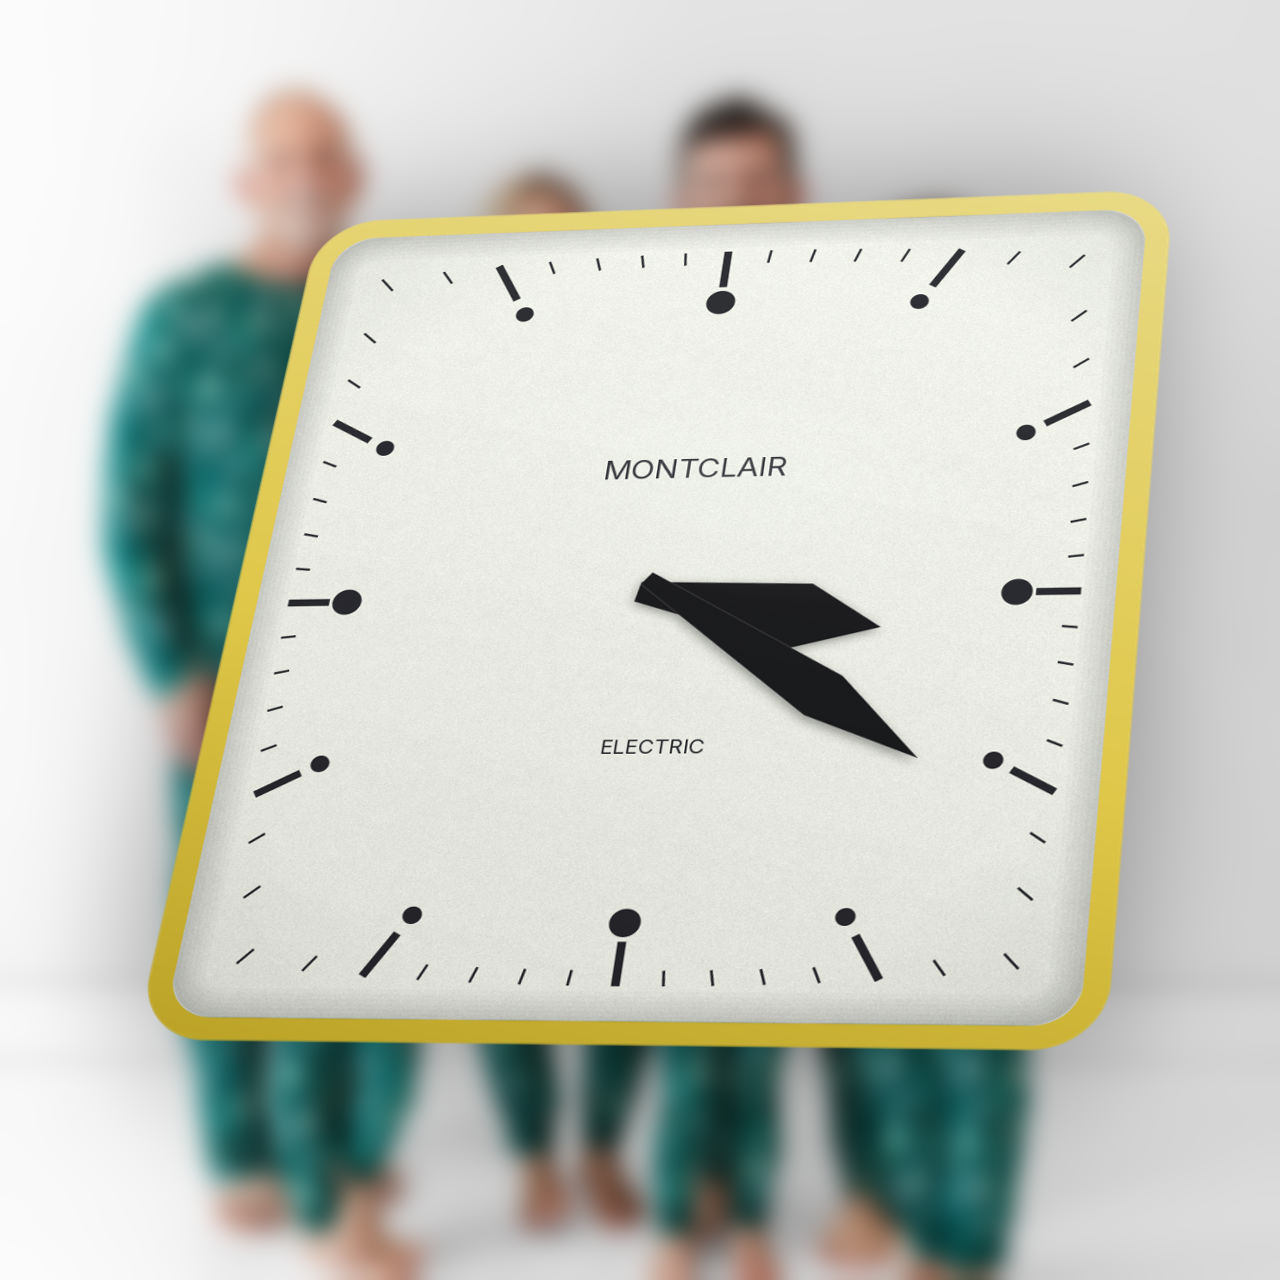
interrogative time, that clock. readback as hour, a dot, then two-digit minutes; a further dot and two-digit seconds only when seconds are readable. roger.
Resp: 3.21
